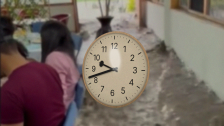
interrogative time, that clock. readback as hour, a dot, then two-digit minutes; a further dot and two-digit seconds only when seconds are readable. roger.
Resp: 9.42
